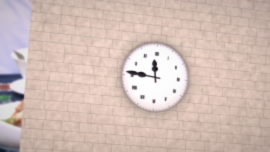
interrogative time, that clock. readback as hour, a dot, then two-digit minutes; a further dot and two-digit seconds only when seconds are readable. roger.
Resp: 11.46
